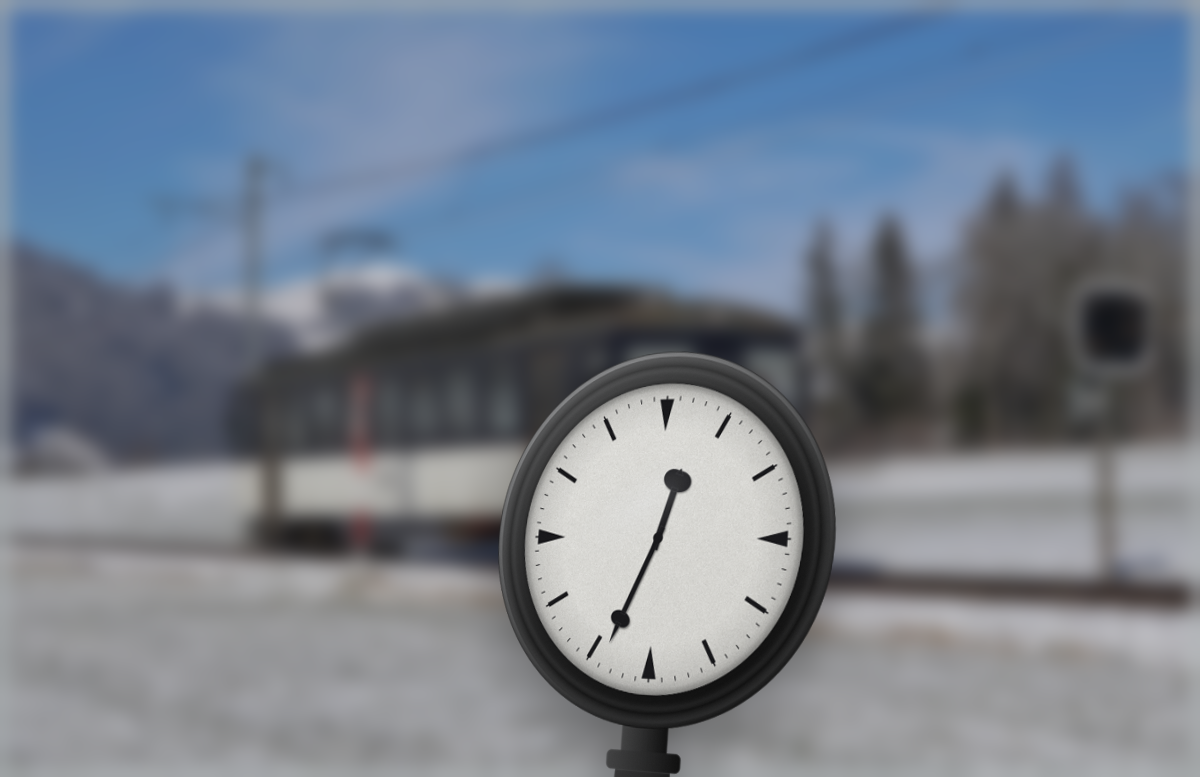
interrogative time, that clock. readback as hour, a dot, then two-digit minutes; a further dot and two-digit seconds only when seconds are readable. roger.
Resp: 12.34
